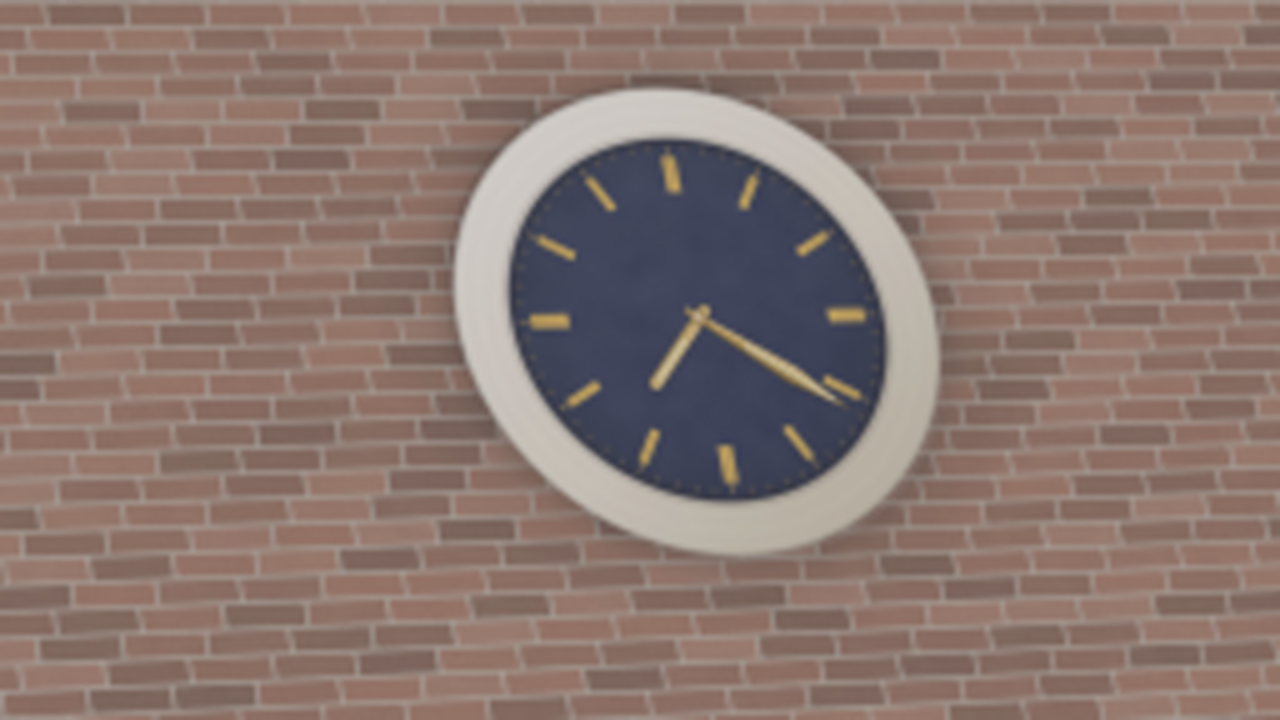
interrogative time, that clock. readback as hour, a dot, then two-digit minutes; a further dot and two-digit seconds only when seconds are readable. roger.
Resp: 7.21
